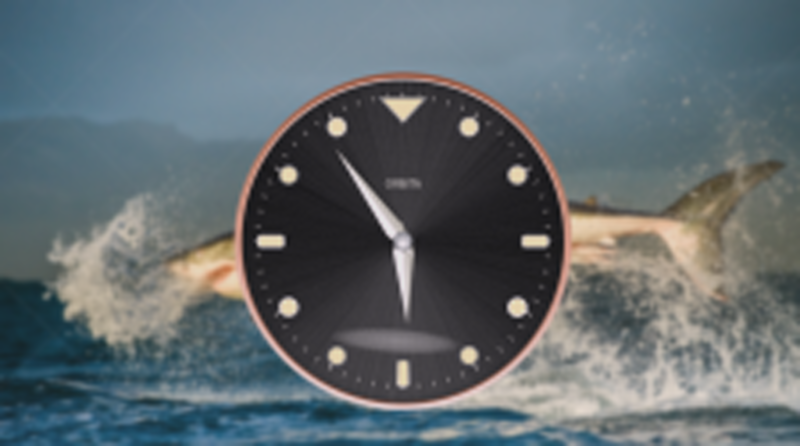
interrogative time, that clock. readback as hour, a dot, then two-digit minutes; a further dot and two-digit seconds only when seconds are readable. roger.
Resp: 5.54
